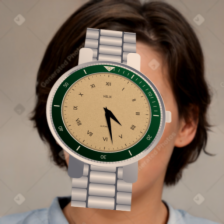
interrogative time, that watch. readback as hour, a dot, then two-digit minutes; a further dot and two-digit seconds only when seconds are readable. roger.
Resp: 4.28
